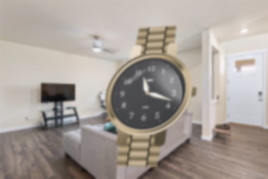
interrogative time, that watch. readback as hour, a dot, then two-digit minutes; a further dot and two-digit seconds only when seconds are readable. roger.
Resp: 11.18
